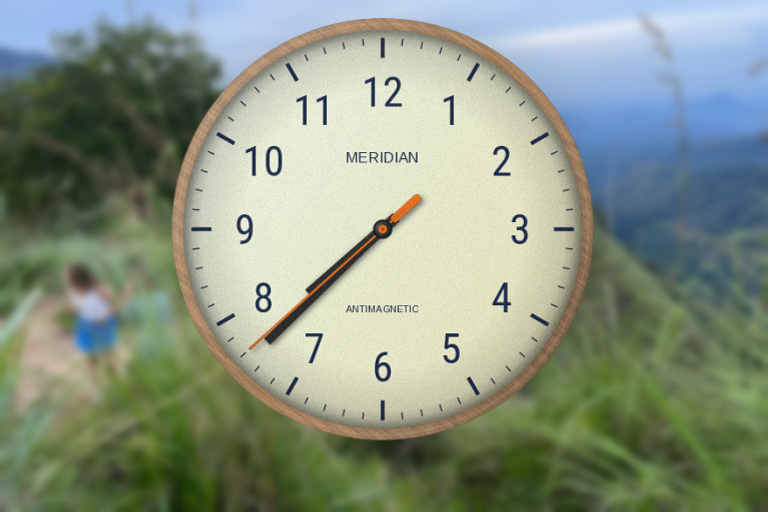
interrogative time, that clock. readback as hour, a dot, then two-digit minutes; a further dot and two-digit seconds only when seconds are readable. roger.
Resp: 7.37.38
